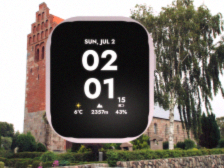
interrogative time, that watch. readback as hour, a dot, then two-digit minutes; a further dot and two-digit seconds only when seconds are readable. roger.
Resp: 2.01
